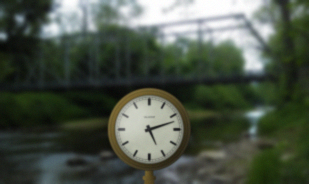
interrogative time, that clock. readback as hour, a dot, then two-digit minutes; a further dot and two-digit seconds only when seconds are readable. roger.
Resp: 5.12
